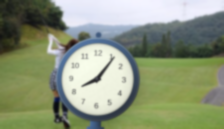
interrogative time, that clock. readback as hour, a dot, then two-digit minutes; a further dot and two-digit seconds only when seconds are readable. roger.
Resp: 8.06
